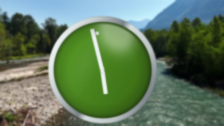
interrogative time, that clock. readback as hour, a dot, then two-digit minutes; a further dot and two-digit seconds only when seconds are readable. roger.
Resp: 5.59
